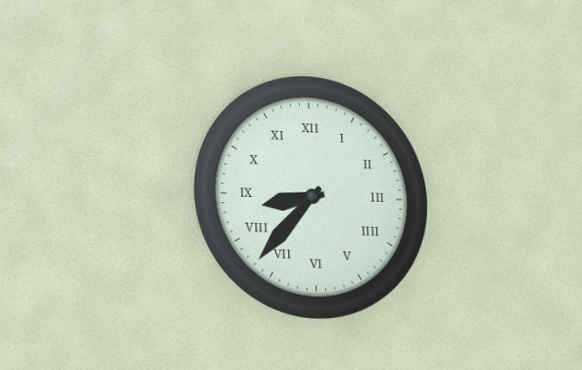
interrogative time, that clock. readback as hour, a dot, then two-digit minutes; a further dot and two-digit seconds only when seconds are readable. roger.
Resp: 8.37
